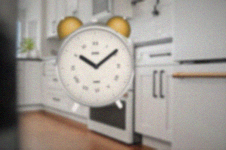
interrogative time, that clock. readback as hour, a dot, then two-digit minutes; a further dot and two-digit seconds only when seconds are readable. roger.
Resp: 10.09
